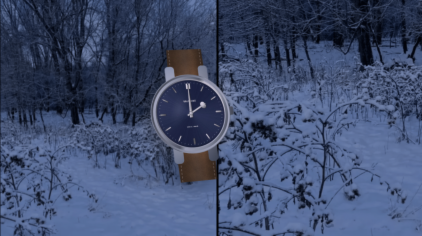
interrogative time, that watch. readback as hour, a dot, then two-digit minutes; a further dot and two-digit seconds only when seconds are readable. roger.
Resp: 2.00
